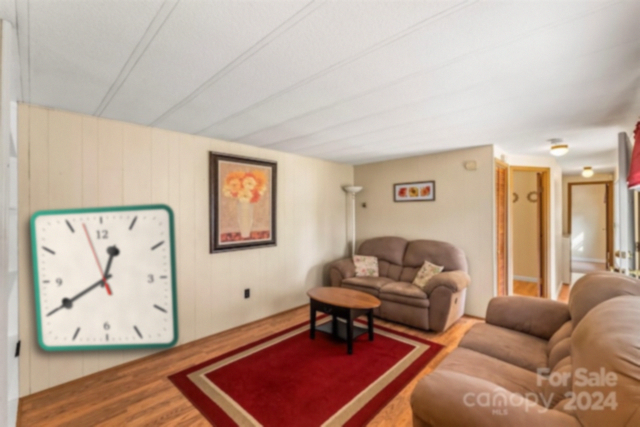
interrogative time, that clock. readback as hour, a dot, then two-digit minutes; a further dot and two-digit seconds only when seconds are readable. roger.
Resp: 12.39.57
